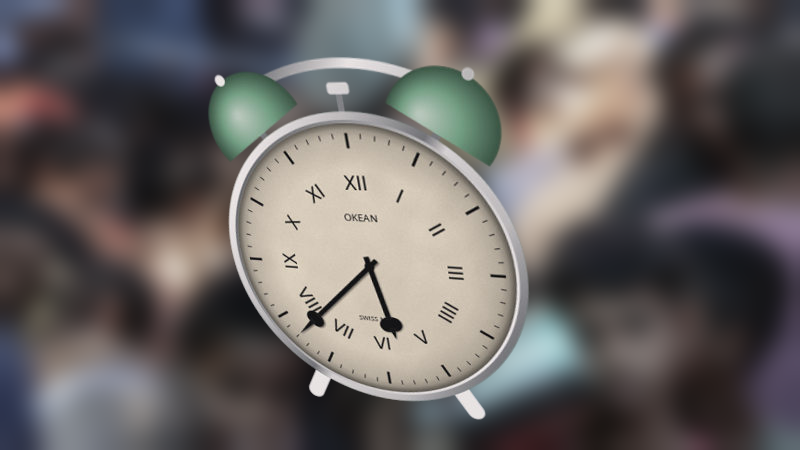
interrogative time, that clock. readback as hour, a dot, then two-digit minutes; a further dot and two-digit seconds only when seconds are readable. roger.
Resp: 5.38
